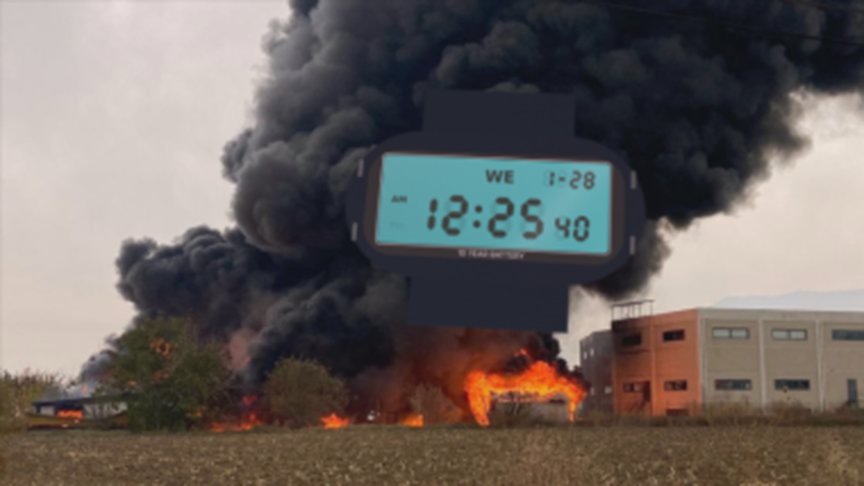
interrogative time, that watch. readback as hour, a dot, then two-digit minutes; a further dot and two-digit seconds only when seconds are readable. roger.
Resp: 12.25.40
